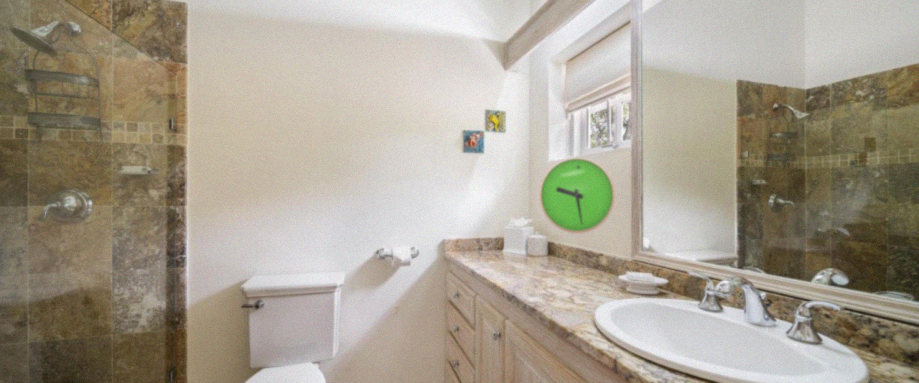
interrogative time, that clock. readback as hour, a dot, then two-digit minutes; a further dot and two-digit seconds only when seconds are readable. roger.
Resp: 9.28
